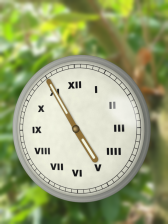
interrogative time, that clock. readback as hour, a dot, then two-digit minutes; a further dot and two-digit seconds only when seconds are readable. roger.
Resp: 4.55
